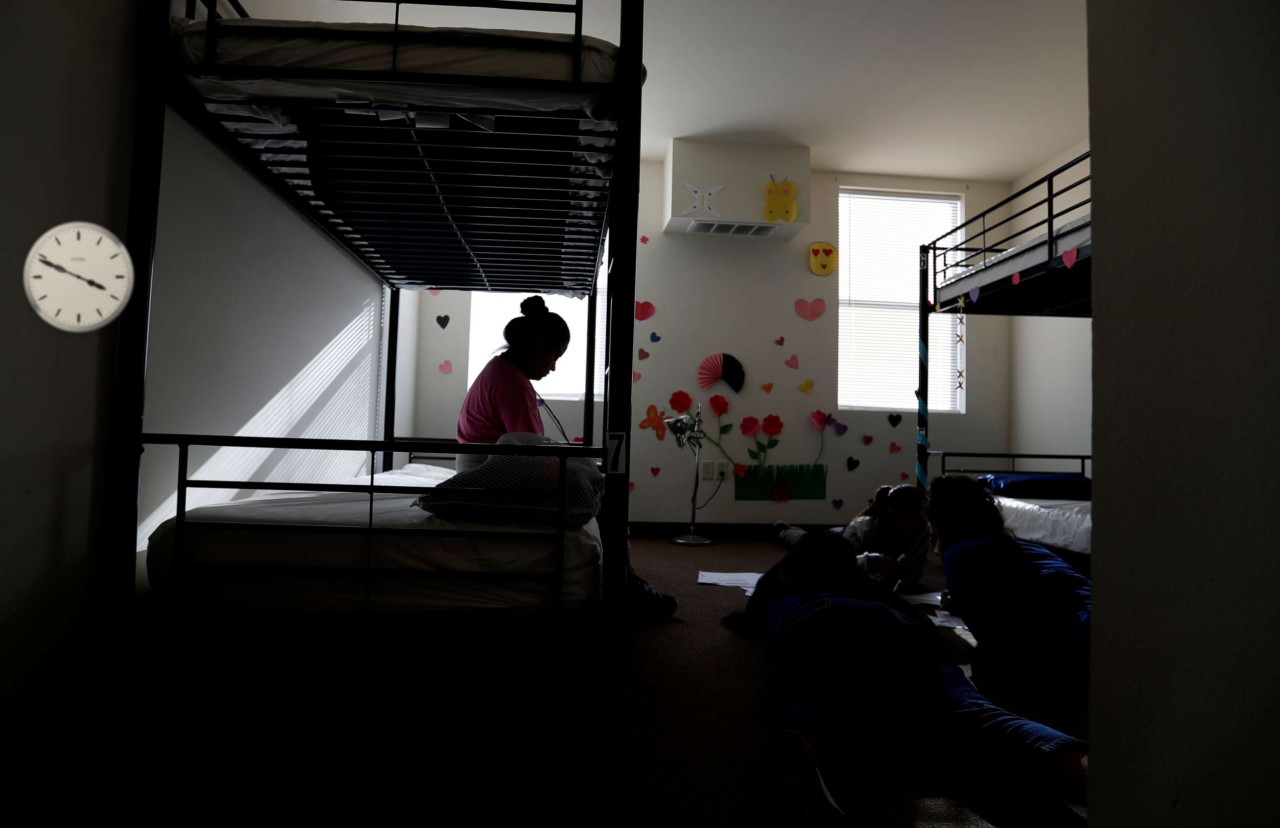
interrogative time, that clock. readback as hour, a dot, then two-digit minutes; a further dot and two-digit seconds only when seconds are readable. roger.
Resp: 3.49
